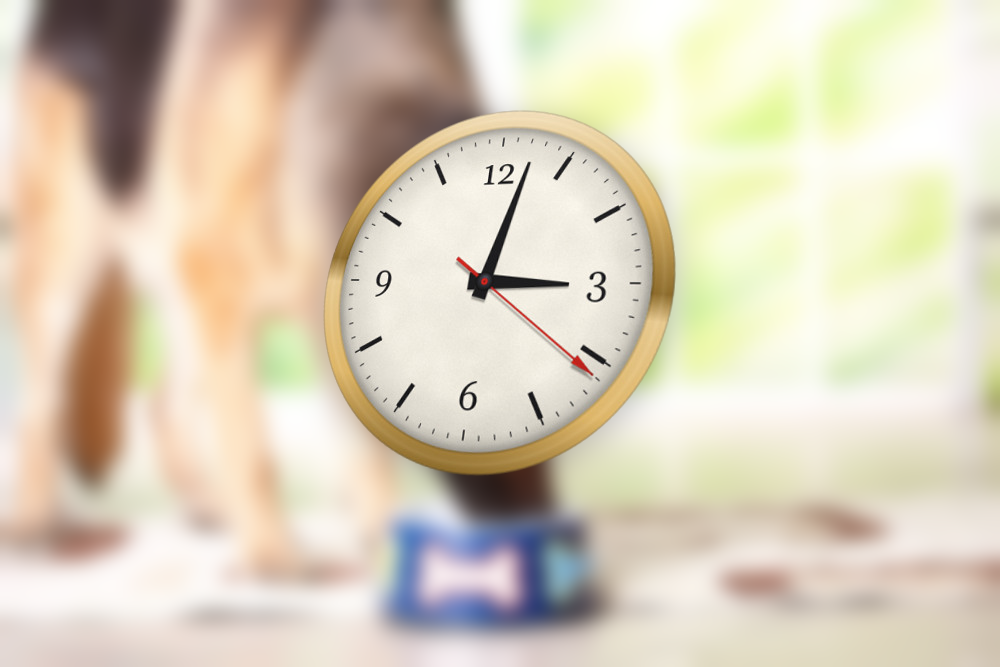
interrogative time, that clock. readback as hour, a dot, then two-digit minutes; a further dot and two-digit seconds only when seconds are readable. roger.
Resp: 3.02.21
